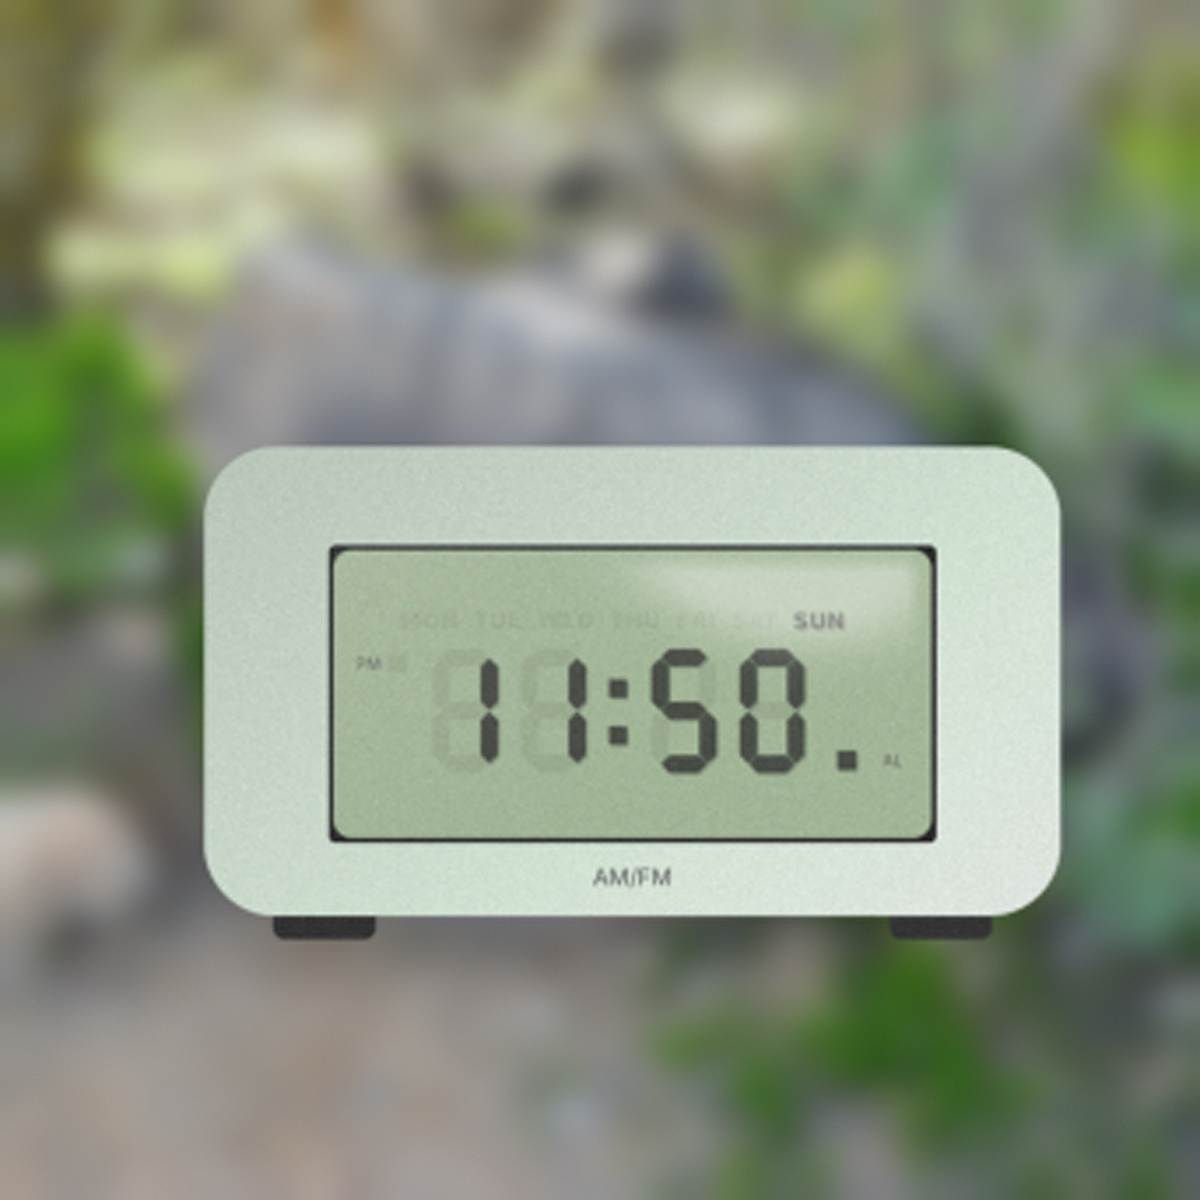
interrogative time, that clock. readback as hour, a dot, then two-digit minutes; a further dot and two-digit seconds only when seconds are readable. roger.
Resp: 11.50
